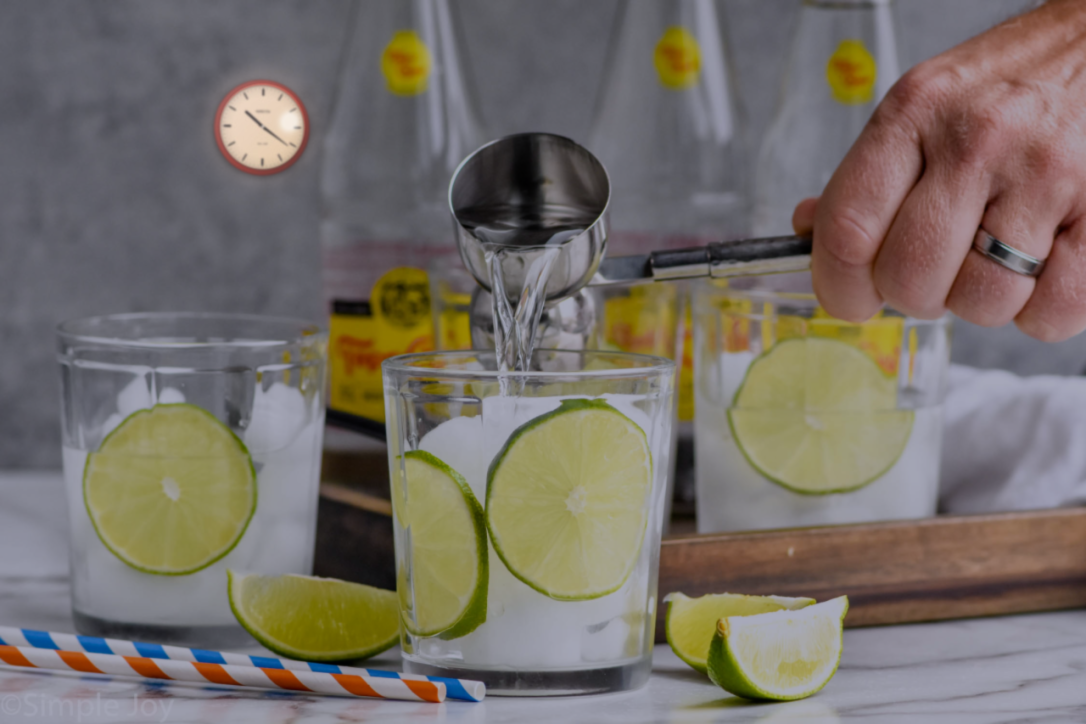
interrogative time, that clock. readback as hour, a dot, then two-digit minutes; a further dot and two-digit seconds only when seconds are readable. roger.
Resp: 10.21
